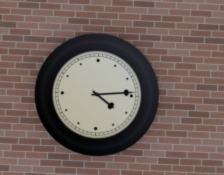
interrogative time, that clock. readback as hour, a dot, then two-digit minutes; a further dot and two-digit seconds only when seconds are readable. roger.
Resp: 4.14
